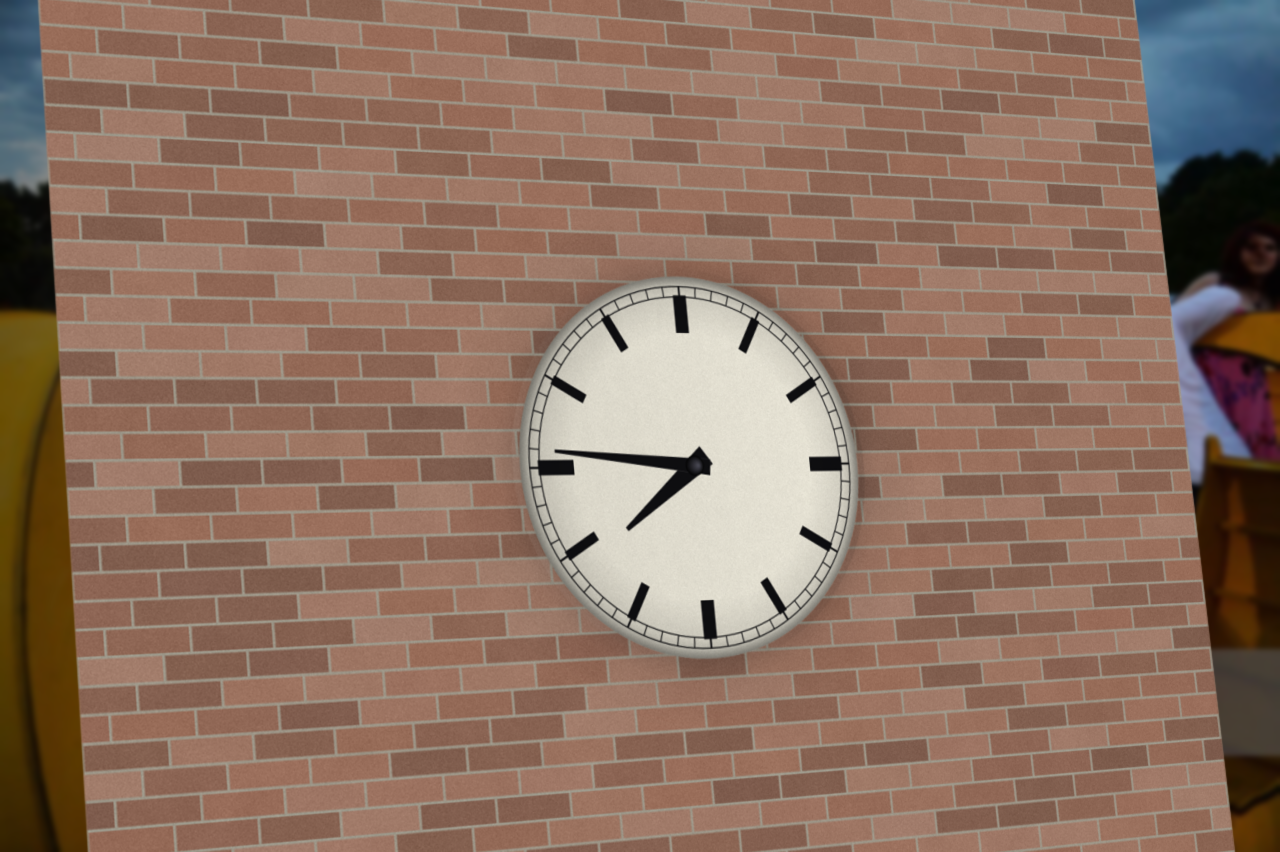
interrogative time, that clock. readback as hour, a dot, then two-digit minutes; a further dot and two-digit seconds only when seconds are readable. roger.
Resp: 7.46
